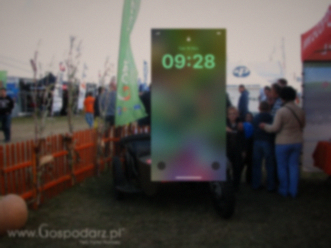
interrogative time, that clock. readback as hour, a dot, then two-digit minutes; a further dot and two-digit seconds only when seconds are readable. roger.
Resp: 9.28
